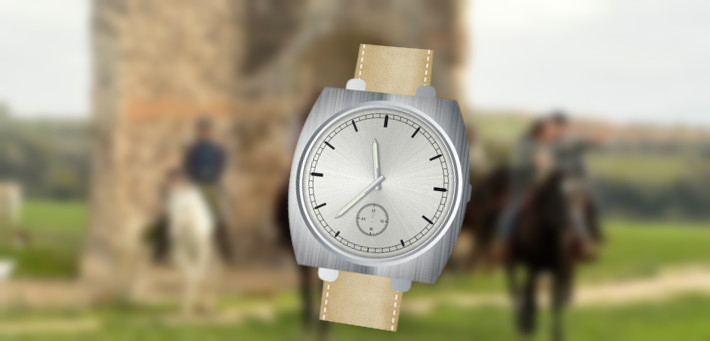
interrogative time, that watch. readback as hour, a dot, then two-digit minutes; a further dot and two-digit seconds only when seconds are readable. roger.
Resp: 11.37
